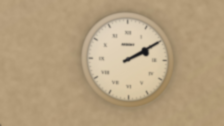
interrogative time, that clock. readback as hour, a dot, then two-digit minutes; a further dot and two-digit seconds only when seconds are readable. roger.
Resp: 2.10
